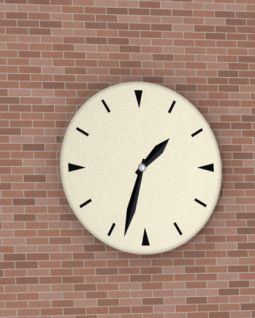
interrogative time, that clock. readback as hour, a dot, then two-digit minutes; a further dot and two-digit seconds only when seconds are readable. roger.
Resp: 1.33
